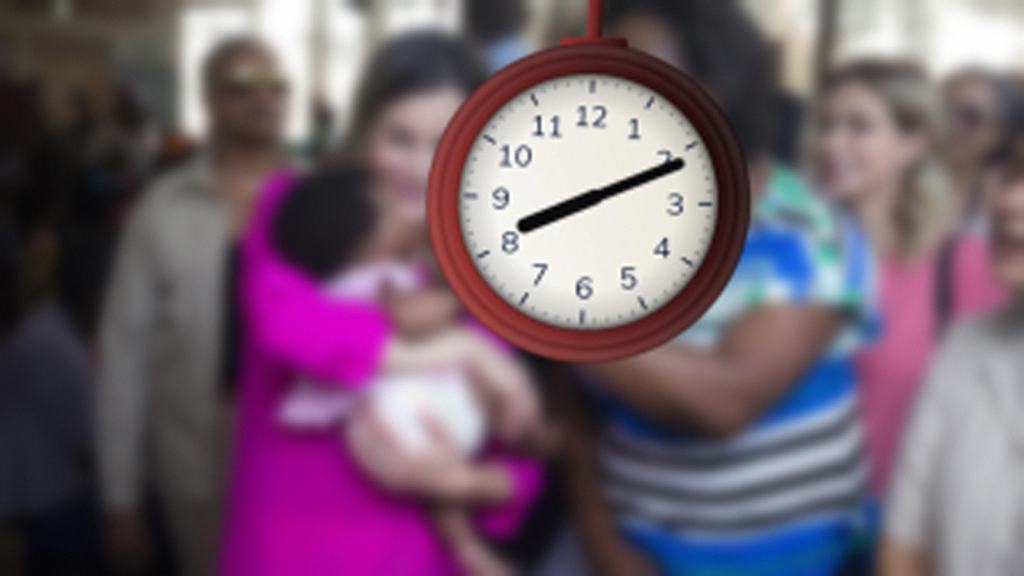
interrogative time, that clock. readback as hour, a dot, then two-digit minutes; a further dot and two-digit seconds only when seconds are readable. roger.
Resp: 8.11
